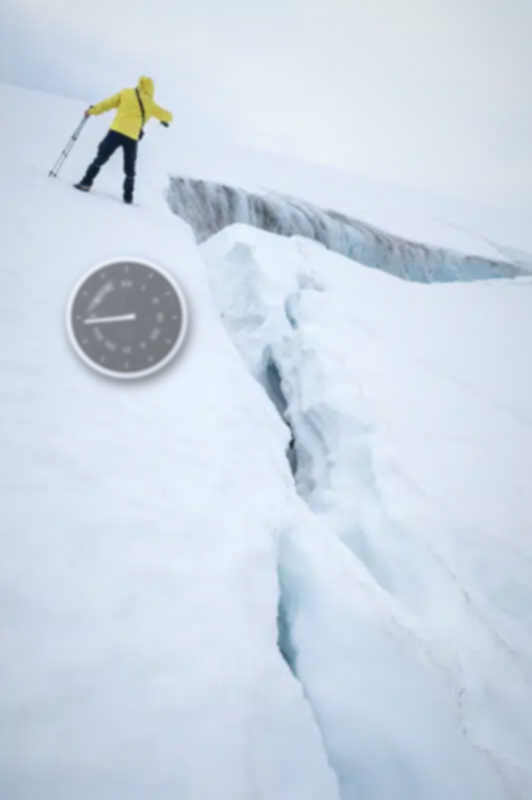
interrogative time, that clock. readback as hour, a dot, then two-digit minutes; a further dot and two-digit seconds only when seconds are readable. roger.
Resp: 8.44
